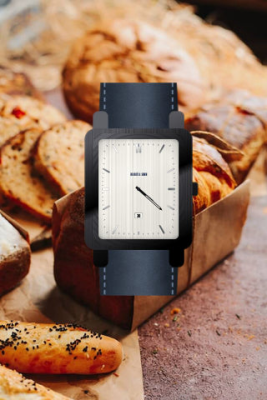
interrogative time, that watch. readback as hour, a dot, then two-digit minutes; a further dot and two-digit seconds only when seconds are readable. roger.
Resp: 4.22
